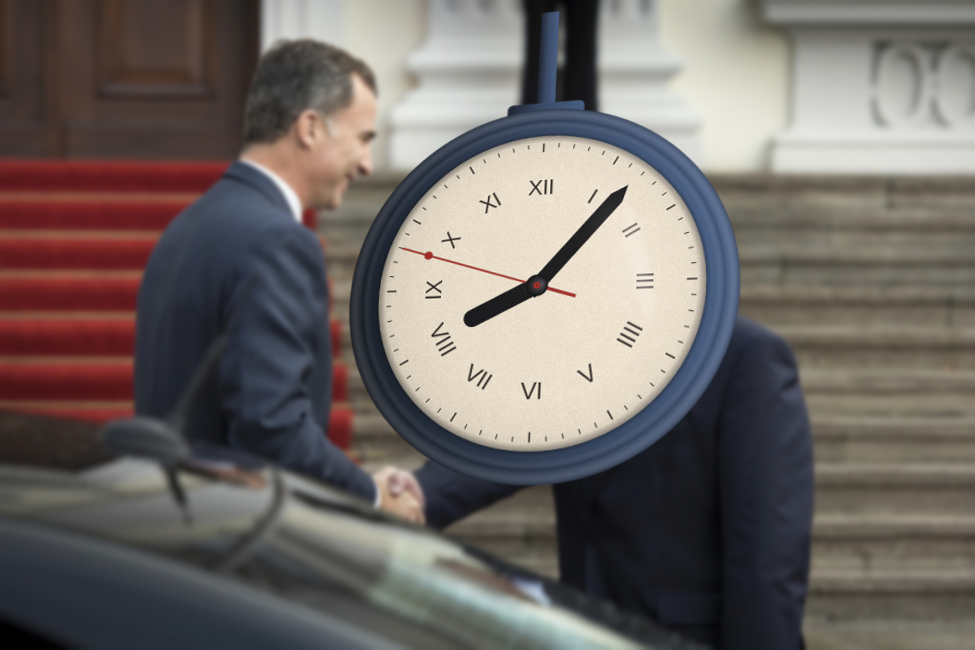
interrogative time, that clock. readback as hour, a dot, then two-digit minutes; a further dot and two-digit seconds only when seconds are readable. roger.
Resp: 8.06.48
